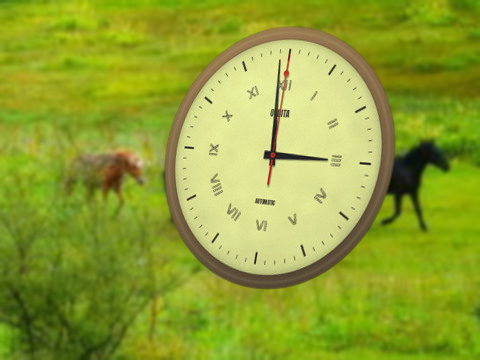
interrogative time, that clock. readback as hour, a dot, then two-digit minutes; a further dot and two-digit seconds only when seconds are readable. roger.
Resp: 2.59.00
